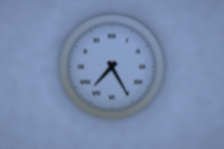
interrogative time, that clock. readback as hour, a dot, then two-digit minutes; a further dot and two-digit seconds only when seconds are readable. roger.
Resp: 7.25
